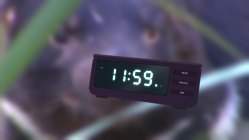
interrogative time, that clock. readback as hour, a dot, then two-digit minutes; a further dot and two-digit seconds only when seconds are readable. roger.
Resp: 11.59
